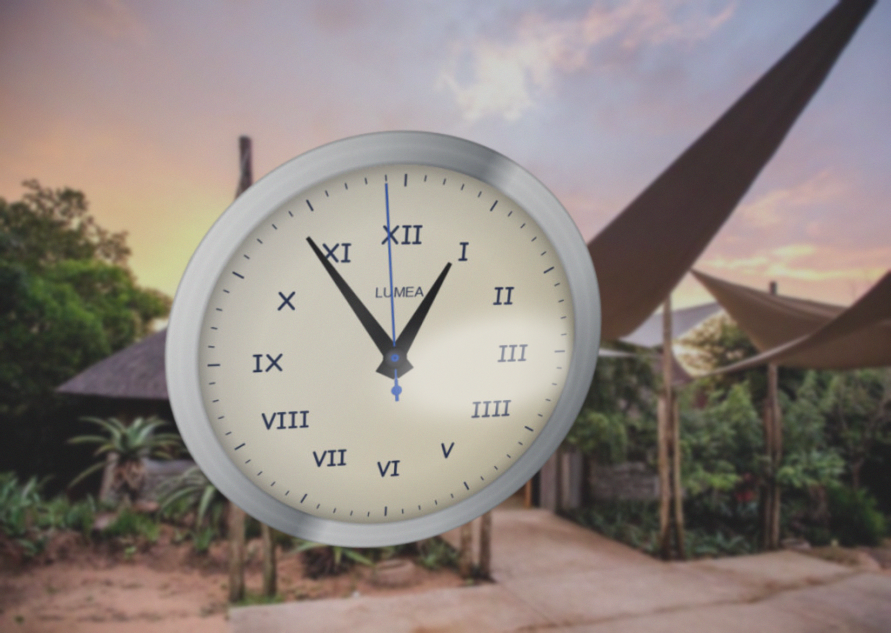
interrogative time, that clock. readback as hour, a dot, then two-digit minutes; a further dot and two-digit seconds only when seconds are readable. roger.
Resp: 12.53.59
